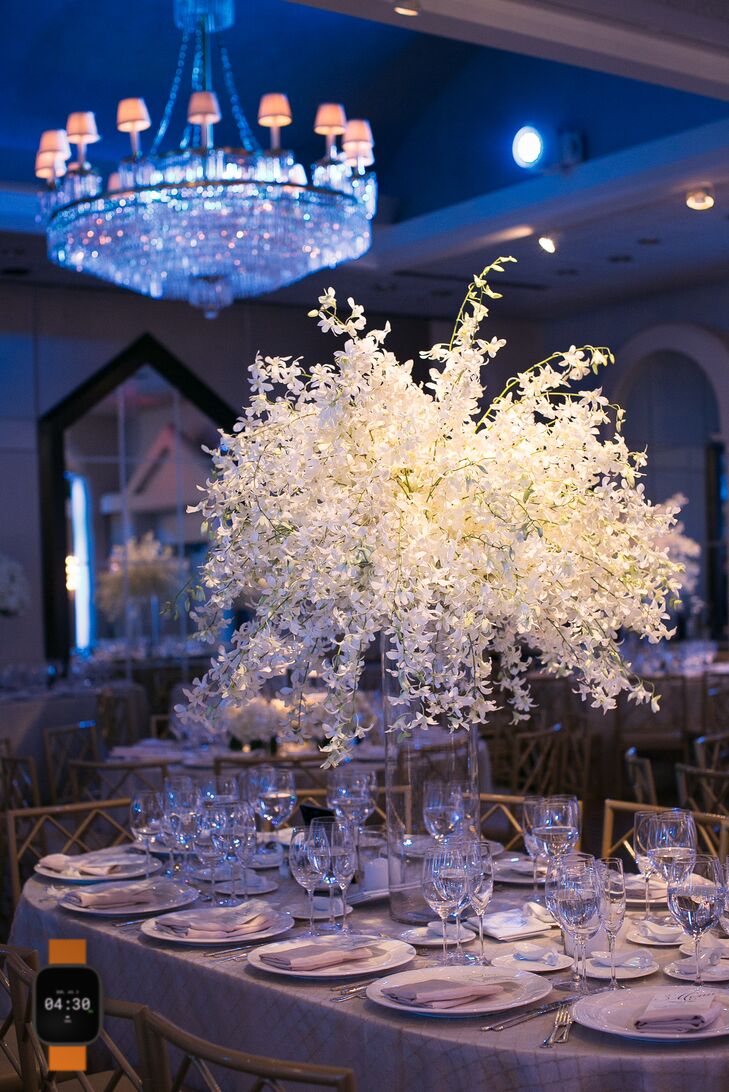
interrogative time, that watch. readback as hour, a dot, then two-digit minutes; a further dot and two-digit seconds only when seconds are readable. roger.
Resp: 4.30
